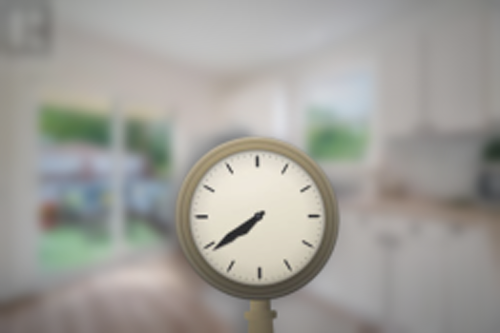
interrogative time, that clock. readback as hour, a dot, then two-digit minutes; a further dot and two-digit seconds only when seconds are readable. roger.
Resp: 7.39
